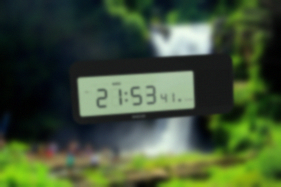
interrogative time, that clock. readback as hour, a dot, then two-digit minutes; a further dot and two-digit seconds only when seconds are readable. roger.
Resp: 21.53
